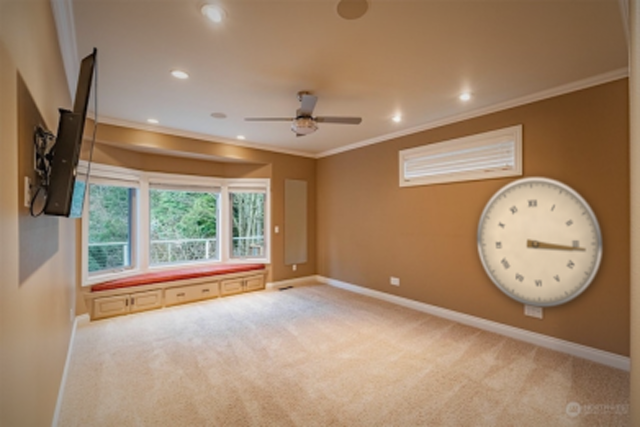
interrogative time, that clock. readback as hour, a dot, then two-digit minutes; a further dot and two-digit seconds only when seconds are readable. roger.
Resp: 3.16
